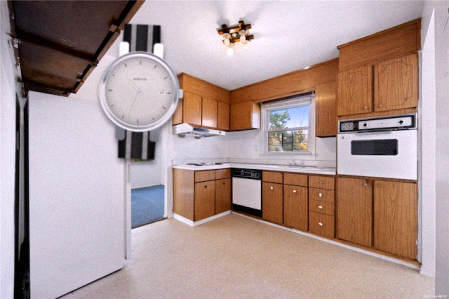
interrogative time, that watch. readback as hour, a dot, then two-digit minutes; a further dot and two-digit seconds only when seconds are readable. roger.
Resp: 10.33
